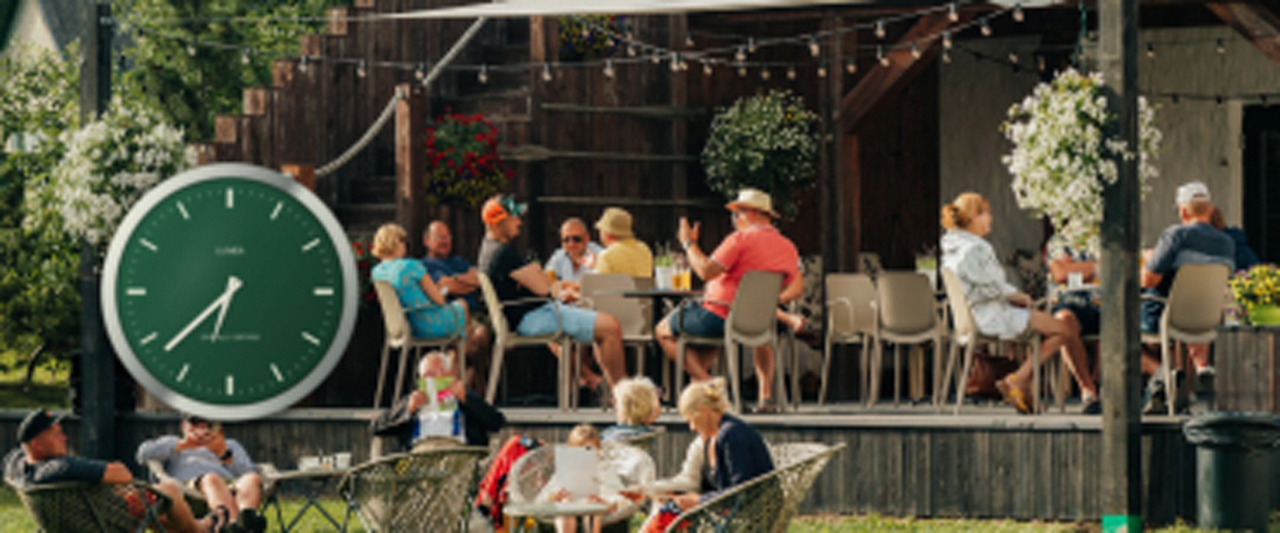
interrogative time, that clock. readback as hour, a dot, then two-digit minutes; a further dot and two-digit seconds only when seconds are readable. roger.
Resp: 6.38
